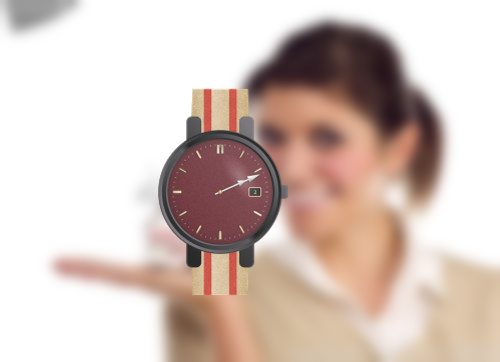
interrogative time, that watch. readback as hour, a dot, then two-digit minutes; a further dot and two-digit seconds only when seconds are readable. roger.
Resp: 2.11
